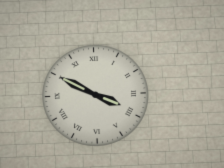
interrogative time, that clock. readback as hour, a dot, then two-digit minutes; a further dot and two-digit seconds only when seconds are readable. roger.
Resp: 3.50
